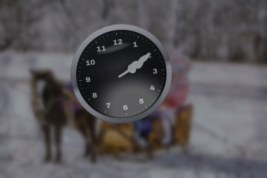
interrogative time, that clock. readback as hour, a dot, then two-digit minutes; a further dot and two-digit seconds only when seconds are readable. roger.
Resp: 2.10
